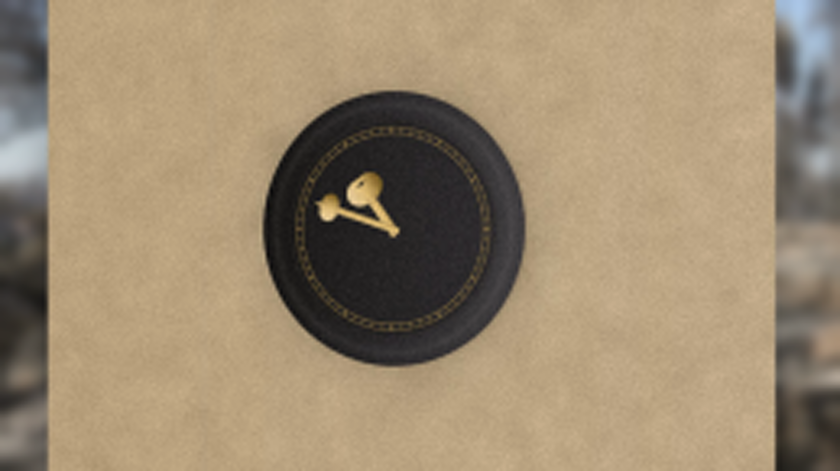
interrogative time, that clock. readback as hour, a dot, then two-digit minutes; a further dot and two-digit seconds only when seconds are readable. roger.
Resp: 10.48
